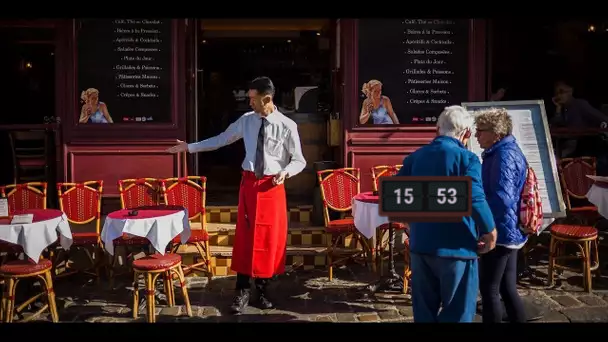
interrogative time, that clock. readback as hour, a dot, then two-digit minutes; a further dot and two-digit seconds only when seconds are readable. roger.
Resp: 15.53
